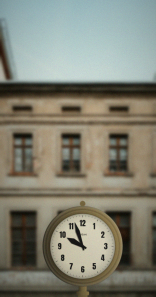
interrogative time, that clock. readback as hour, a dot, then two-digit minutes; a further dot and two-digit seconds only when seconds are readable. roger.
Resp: 9.57
